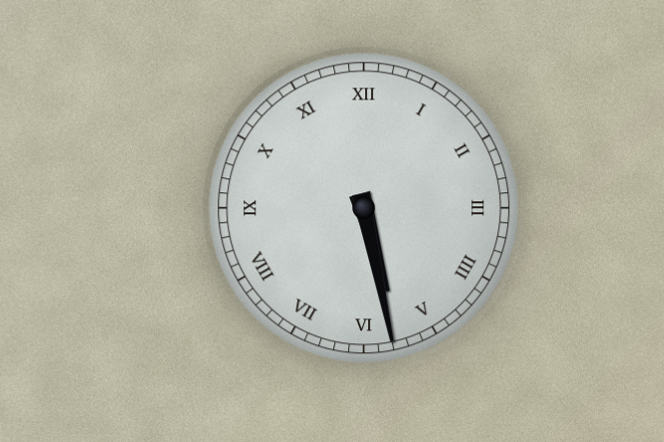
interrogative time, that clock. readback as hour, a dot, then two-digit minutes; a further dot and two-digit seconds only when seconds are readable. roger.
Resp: 5.28
